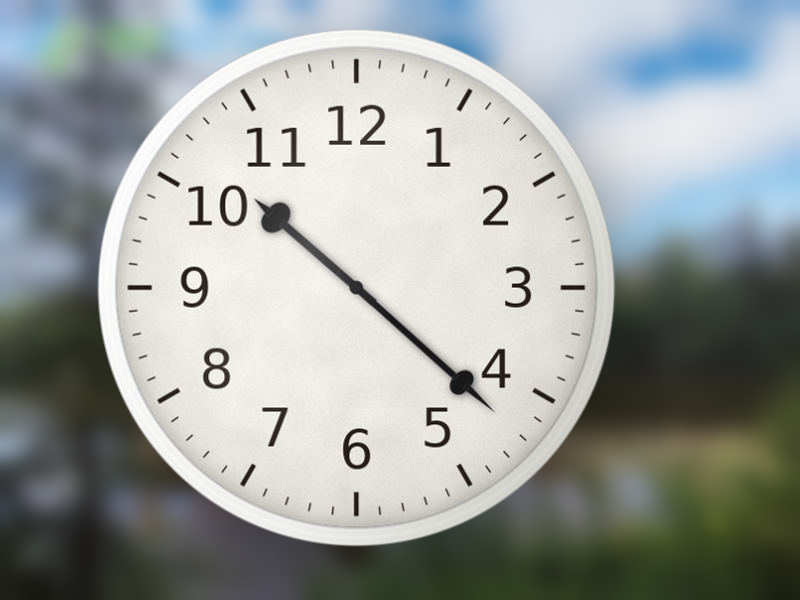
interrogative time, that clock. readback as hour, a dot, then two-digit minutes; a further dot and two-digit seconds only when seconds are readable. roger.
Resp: 10.22
